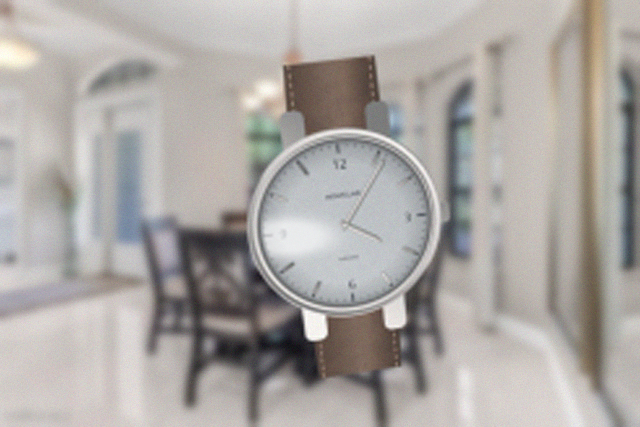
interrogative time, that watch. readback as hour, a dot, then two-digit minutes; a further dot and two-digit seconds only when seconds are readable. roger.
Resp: 4.06
